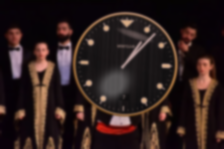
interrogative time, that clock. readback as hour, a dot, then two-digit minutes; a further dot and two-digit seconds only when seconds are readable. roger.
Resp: 1.07
